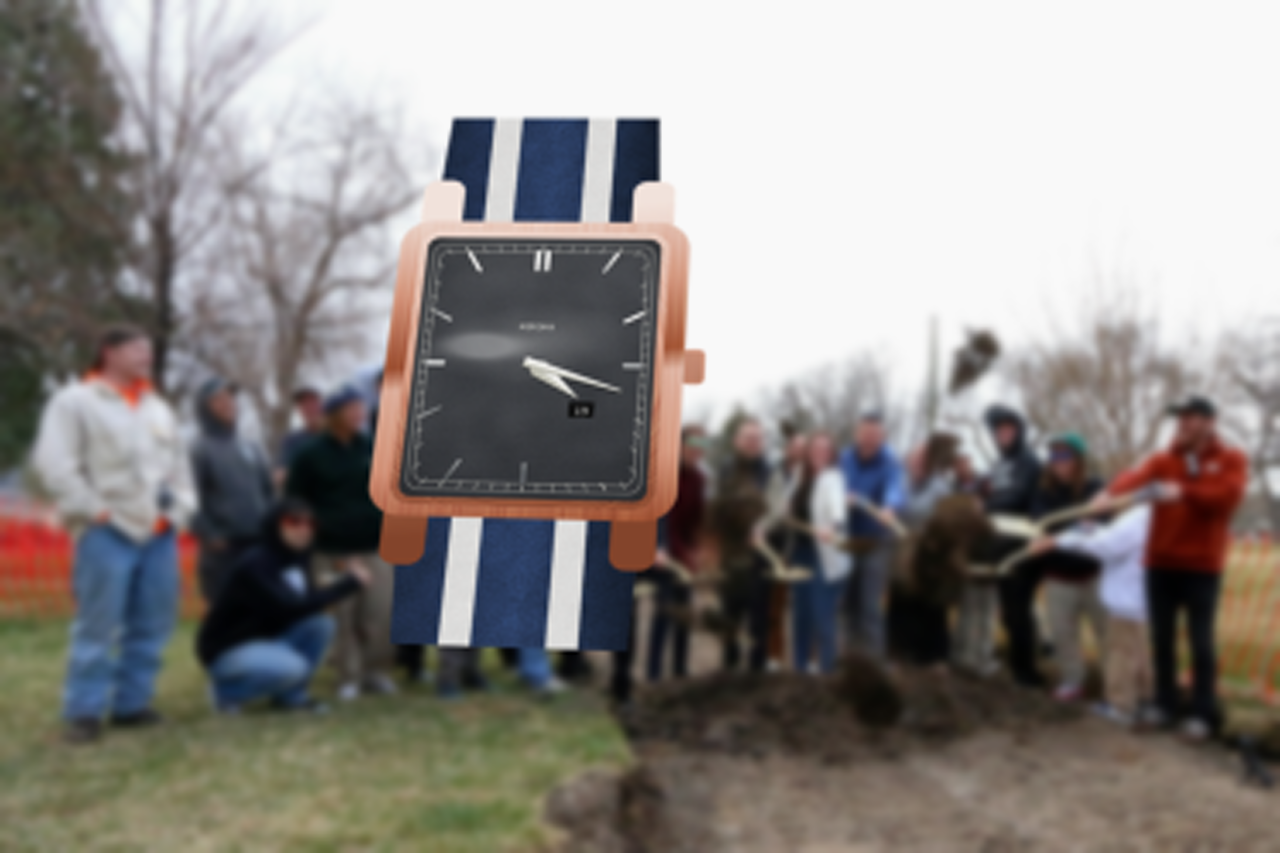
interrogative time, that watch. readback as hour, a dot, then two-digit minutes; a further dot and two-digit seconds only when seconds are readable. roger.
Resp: 4.18
